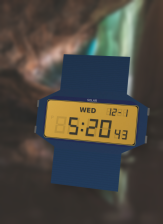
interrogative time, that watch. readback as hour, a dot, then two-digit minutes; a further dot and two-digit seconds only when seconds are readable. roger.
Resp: 5.20.43
